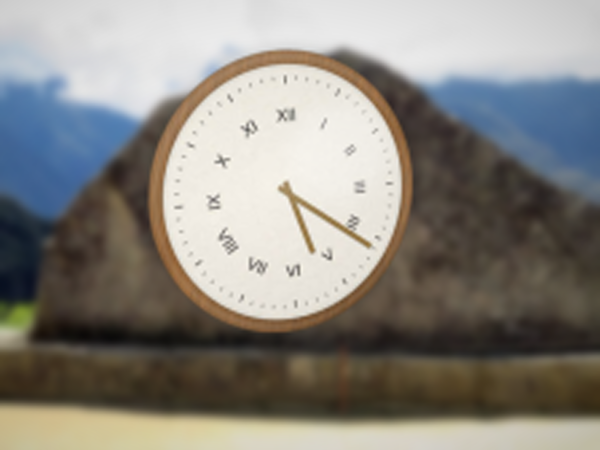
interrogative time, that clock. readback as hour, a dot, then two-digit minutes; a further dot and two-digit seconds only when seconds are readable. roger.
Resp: 5.21
